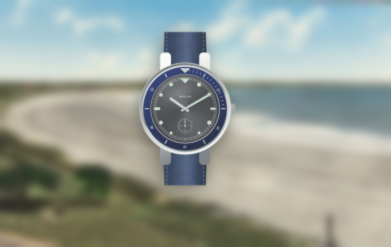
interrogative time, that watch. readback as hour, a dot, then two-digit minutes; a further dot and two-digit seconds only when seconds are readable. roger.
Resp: 10.10
